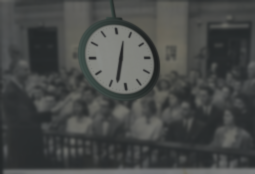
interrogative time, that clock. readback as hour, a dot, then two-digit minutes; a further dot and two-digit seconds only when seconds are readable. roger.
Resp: 12.33
